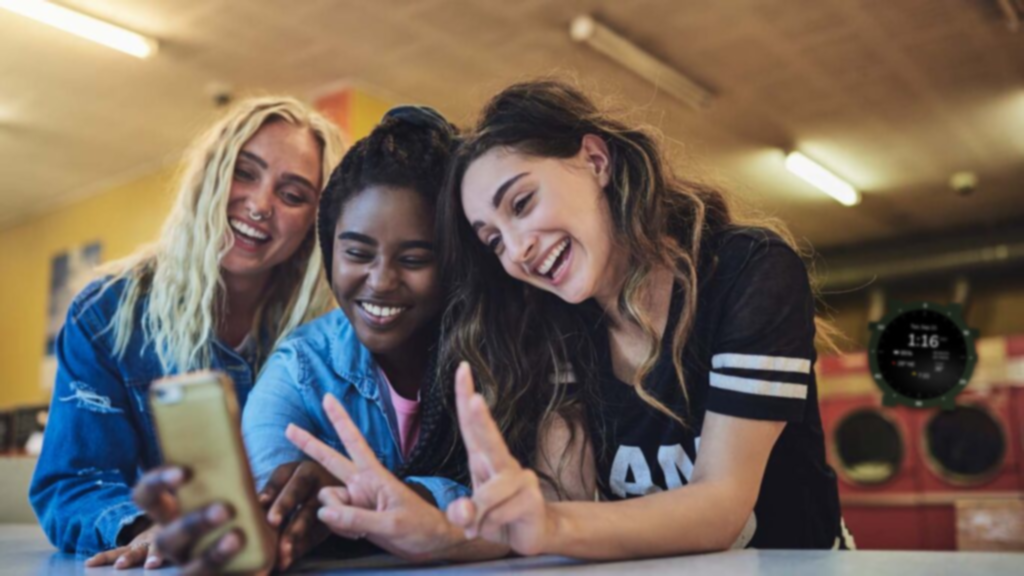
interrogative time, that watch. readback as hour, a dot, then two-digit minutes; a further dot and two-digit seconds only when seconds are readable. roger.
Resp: 1.16
